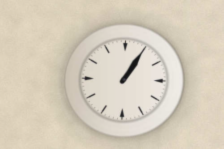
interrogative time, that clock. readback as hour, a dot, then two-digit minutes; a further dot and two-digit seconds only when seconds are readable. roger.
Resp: 1.05
